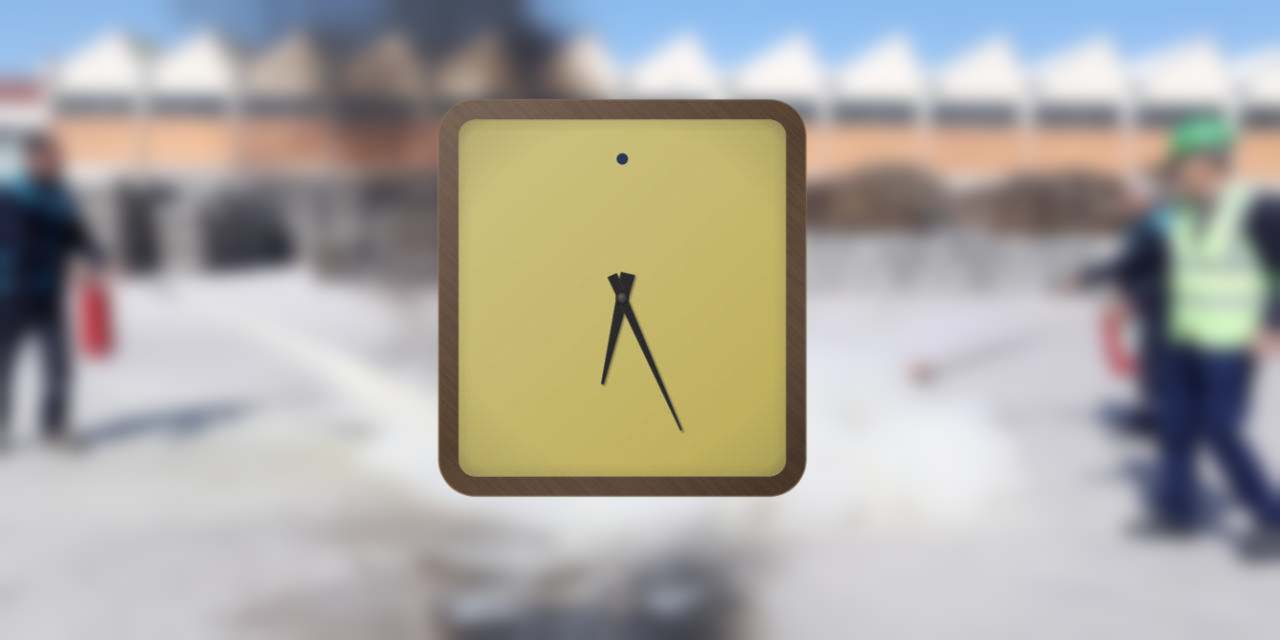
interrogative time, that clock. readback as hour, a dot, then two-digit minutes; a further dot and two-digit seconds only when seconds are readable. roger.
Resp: 6.26
